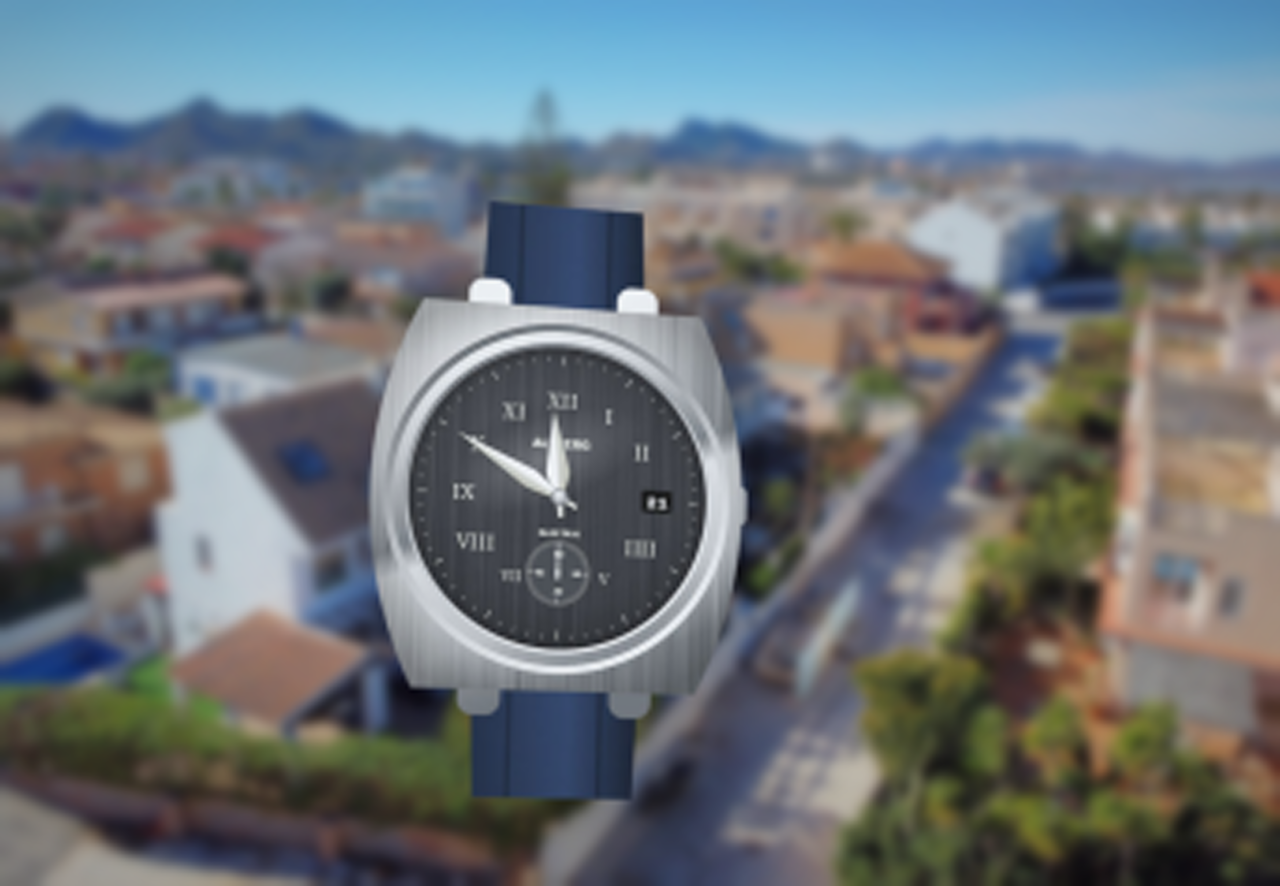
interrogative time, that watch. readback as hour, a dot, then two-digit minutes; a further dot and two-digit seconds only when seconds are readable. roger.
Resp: 11.50
